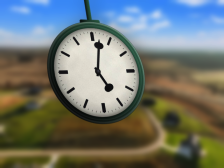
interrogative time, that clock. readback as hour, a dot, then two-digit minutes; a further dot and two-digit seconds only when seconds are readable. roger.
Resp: 5.02
